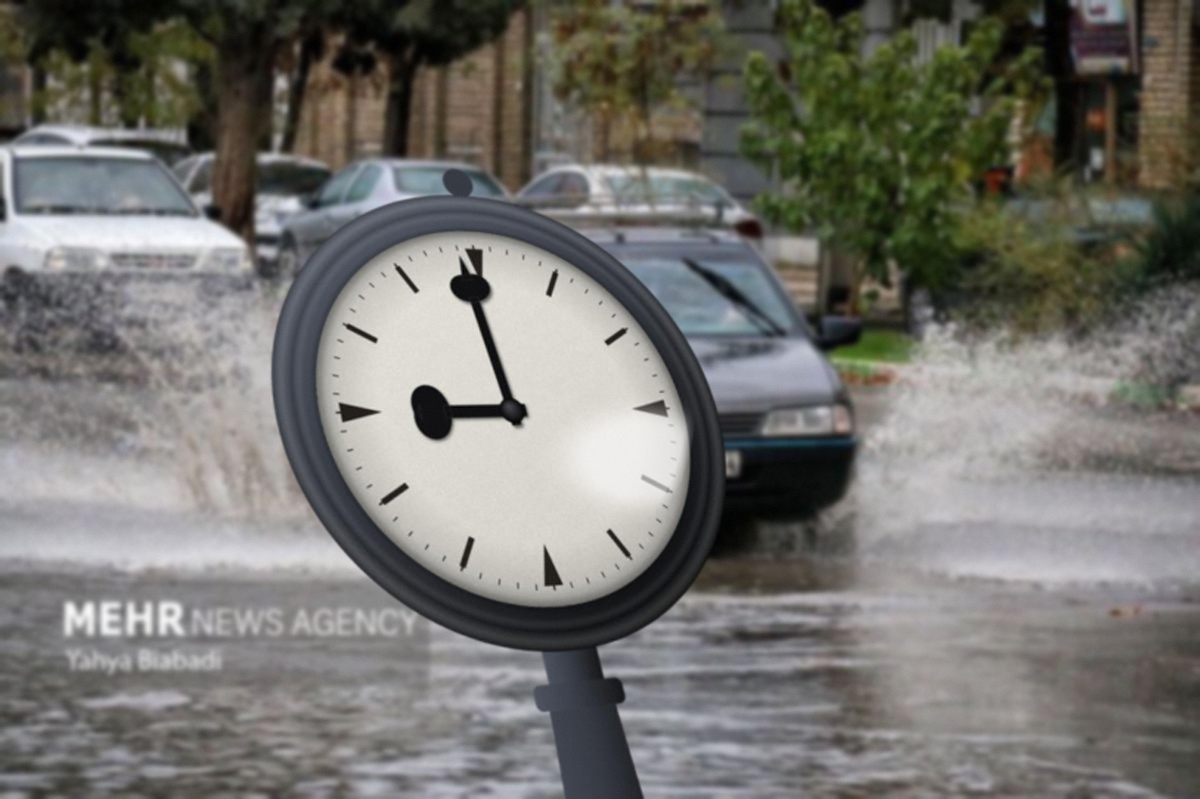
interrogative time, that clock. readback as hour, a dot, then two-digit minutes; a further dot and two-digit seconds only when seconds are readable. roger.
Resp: 8.59
